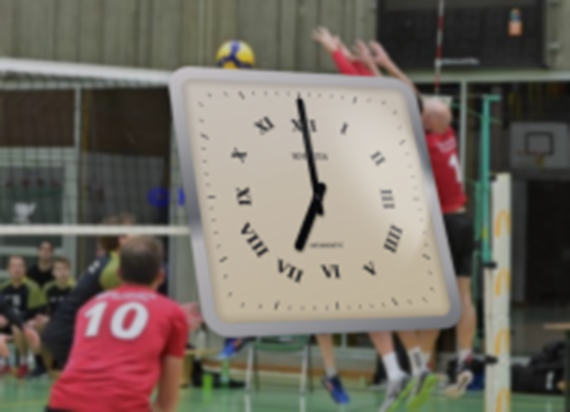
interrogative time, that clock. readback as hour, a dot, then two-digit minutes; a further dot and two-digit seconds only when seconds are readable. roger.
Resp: 7.00
